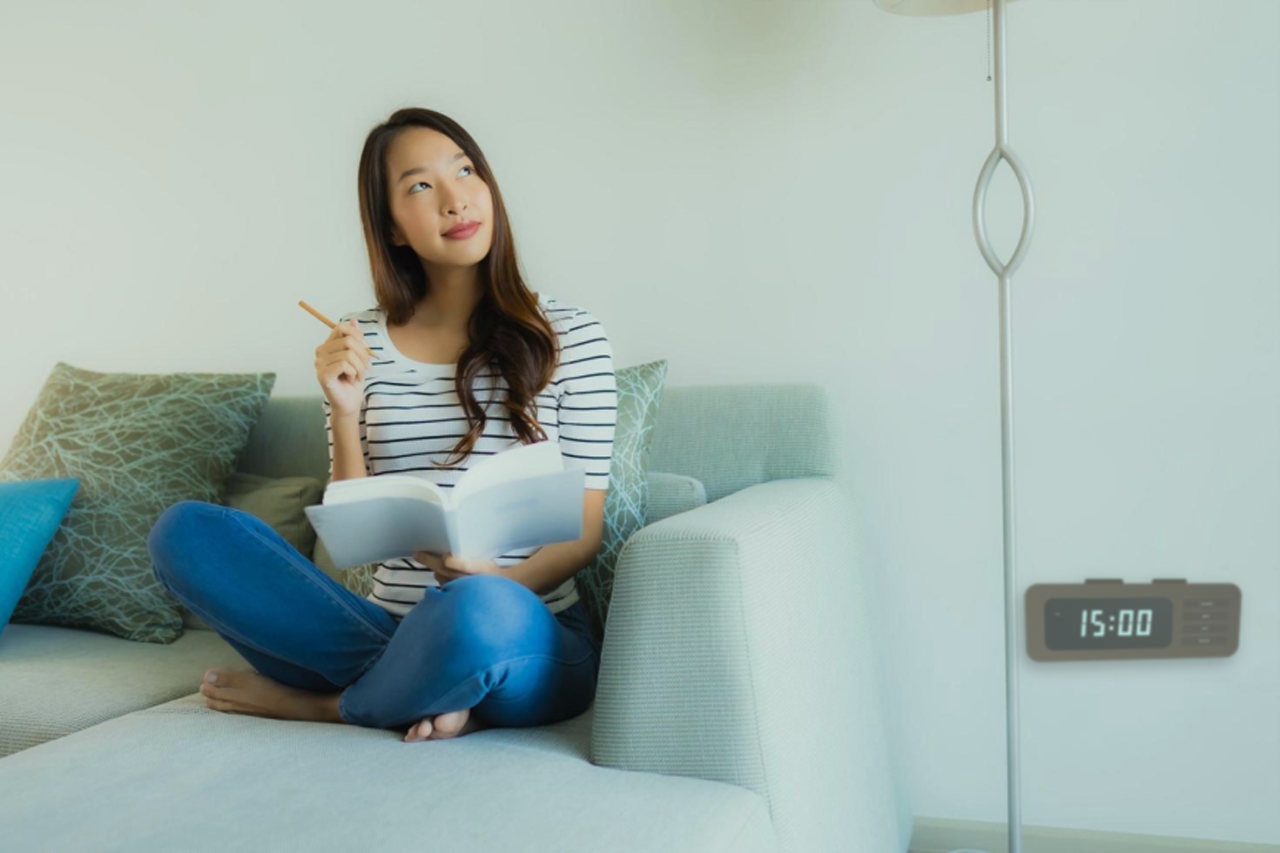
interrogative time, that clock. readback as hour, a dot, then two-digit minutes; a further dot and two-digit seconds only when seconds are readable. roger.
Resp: 15.00
